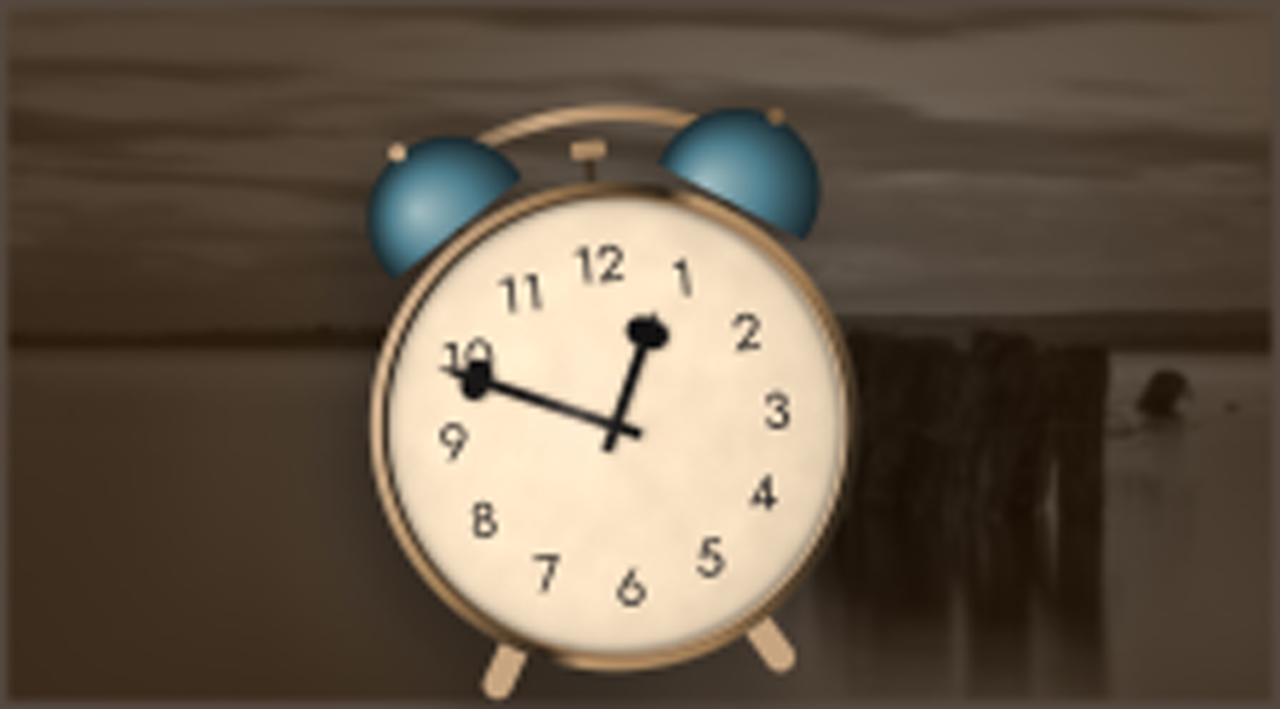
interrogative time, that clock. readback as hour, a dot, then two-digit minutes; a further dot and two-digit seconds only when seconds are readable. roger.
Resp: 12.49
